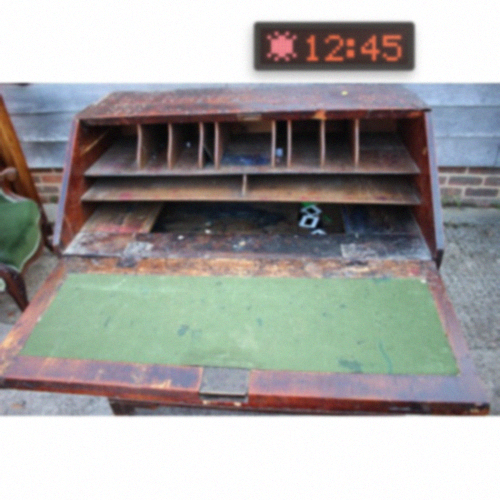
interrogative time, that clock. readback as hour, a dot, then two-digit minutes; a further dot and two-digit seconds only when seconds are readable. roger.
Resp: 12.45
